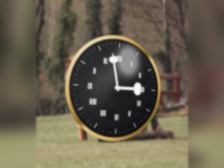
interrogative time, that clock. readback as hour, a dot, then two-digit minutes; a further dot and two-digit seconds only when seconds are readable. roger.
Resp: 2.58
